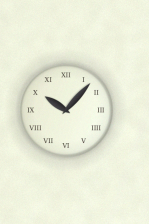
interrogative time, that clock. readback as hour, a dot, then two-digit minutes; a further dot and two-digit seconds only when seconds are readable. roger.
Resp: 10.07
